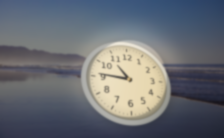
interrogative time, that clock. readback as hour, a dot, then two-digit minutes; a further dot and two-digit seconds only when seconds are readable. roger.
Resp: 10.46
